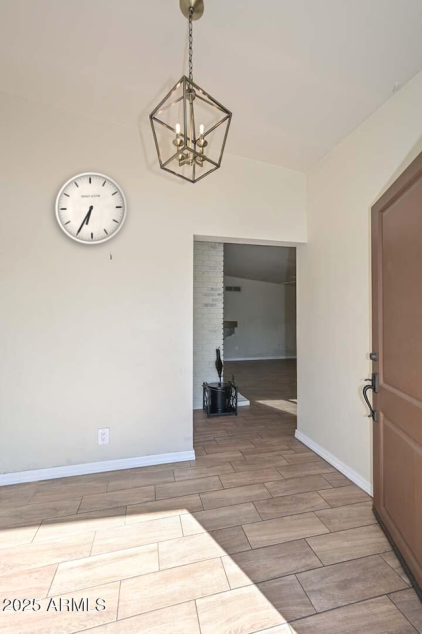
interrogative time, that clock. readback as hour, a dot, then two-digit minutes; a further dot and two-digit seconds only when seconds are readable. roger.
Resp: 6.35
